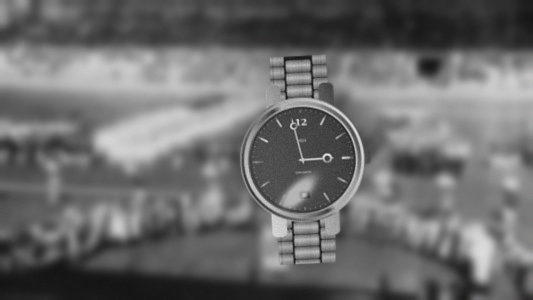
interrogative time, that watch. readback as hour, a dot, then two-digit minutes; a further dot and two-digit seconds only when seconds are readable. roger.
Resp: 2.58
